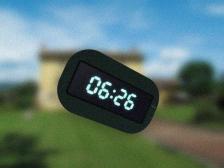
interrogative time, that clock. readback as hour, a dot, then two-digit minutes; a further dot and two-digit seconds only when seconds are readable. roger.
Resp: 6.26
